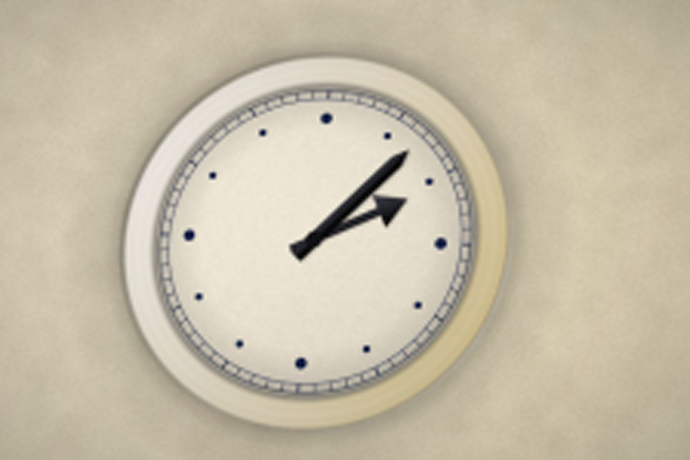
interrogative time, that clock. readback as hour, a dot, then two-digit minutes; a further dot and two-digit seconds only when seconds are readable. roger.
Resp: 2.07
